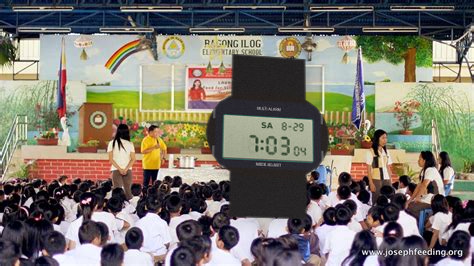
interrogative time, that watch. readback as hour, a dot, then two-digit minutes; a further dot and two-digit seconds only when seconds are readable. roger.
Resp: 7.03.04
